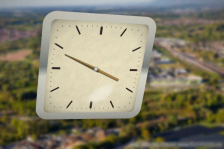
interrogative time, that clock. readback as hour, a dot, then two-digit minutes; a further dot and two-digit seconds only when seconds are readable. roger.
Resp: 3.49
